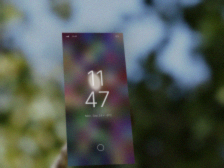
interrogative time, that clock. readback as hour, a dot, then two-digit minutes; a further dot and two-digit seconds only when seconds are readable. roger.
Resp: 11.47
